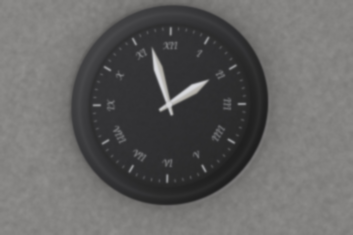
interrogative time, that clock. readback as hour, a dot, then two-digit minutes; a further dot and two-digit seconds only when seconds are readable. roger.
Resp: 1.57
